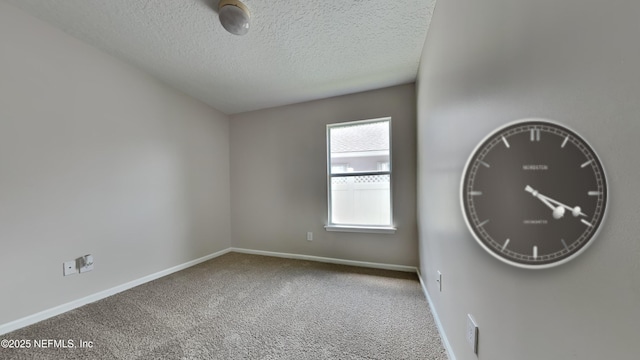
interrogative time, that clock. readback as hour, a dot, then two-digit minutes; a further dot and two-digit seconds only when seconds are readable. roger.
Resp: 4.19
